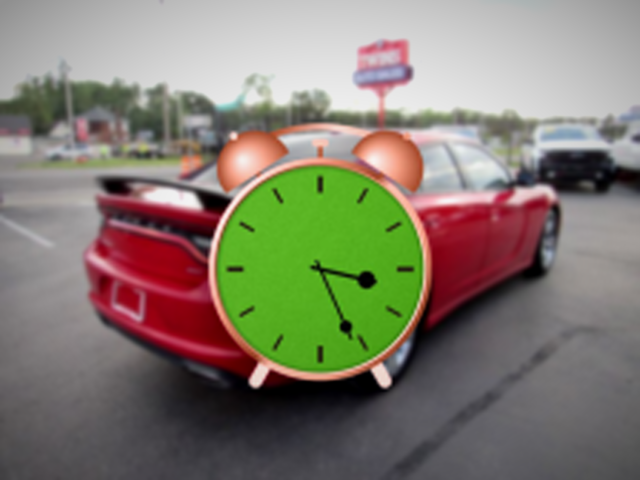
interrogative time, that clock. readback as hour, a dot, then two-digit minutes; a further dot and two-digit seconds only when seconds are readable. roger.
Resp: 3.26
